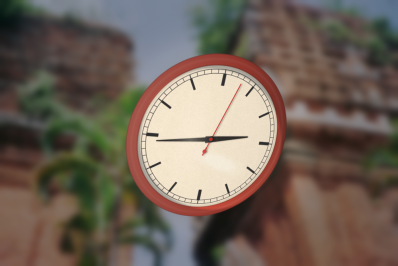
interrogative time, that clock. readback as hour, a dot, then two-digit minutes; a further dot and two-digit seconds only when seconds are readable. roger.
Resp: 2.44.03
